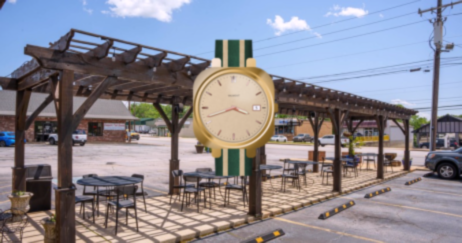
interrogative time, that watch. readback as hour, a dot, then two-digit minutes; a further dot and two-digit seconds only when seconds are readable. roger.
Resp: 3.42
